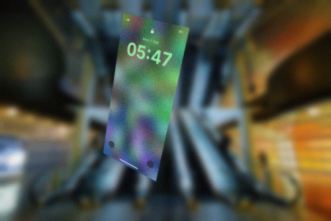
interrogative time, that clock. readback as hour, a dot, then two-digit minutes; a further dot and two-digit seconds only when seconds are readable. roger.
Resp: 5.47
